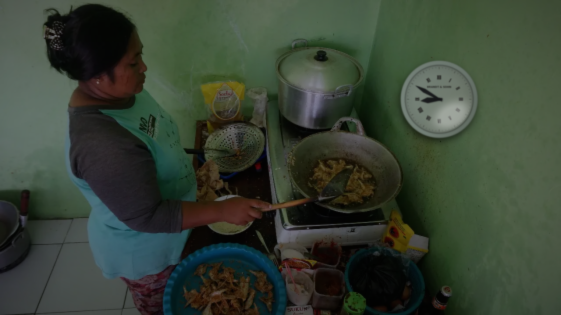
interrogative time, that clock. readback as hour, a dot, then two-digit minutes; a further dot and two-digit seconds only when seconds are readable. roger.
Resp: 8.50
